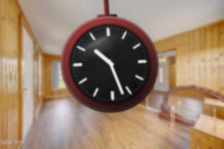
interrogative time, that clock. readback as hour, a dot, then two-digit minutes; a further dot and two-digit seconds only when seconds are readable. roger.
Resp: 10.27
